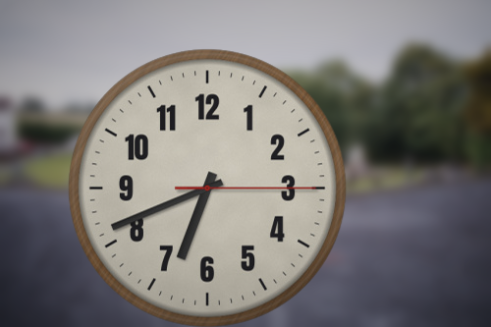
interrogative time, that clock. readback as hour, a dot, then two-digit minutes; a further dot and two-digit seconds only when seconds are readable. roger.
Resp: 6.41.15
